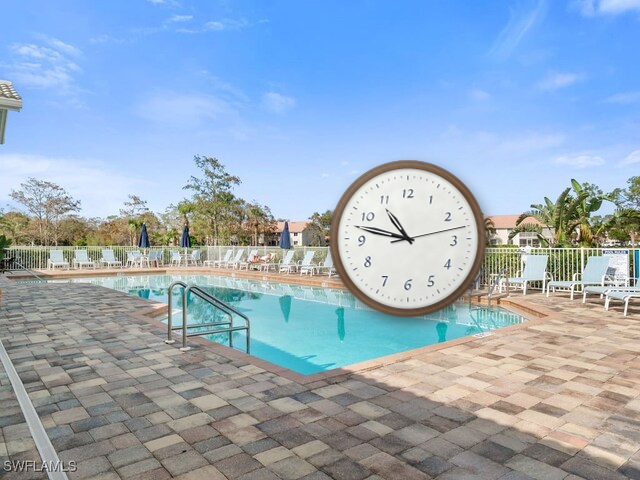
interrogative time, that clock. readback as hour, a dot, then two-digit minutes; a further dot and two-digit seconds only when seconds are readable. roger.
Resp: 10.47.13
